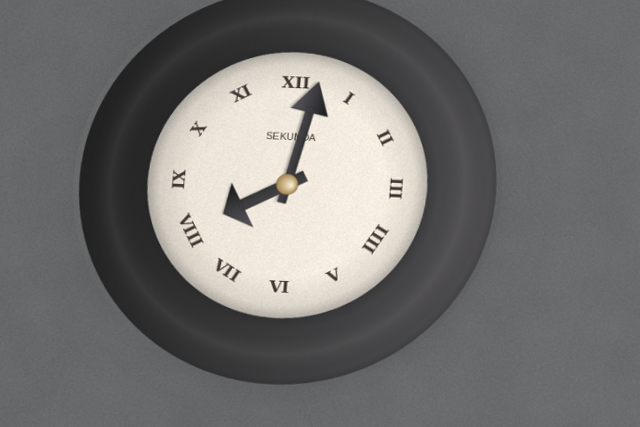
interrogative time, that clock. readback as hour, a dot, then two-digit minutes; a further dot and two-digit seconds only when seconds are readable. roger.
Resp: 8.02
